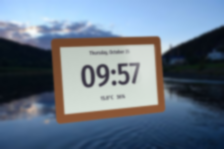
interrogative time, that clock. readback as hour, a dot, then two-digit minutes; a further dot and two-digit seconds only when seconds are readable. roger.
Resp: 9.57
